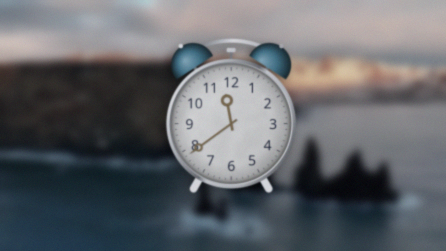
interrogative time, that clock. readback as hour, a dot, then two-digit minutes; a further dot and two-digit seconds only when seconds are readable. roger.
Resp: 11.39
